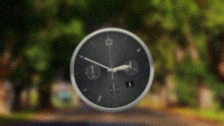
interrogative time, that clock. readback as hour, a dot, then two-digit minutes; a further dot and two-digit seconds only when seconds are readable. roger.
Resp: 2.50
